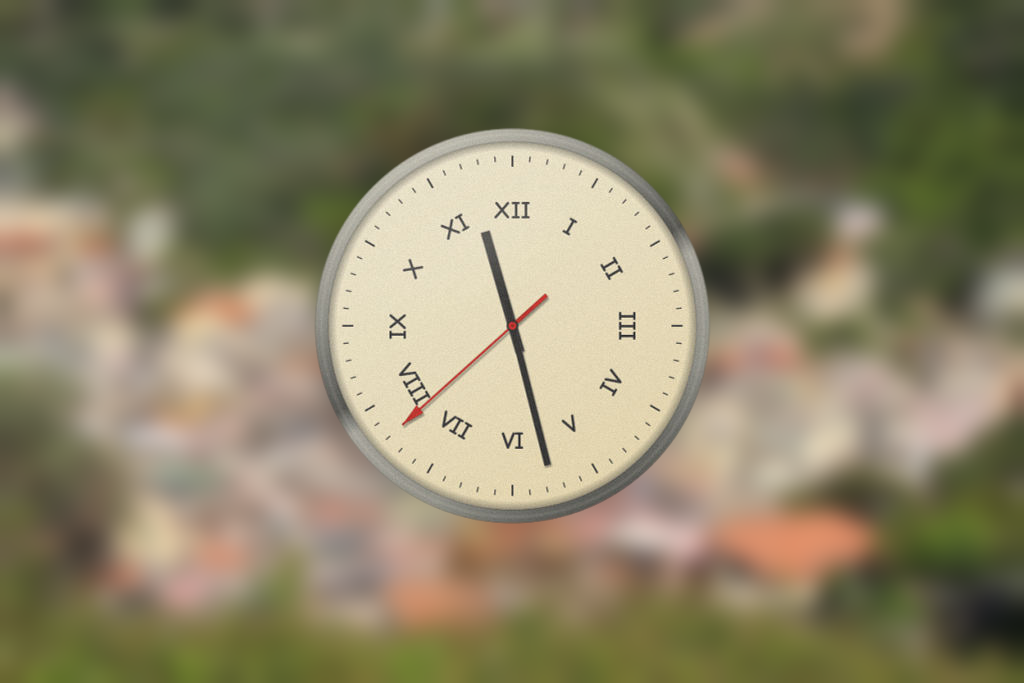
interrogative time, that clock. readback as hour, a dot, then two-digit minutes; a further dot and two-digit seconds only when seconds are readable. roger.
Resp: 11.27.38
